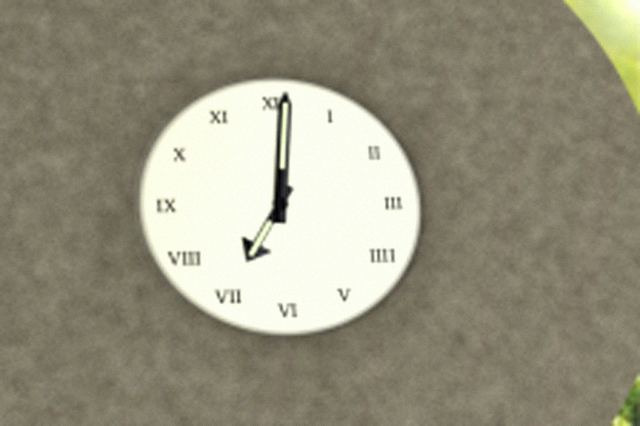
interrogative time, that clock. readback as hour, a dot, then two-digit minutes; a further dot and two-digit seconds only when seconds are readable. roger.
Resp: 7.01
